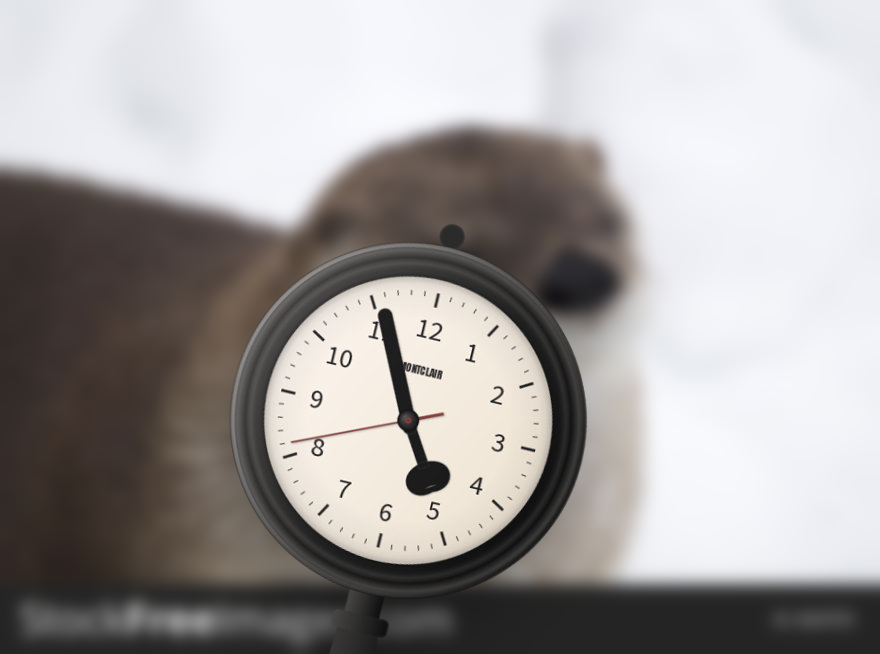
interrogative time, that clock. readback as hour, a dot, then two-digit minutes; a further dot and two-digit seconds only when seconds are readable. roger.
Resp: 4.55.41
